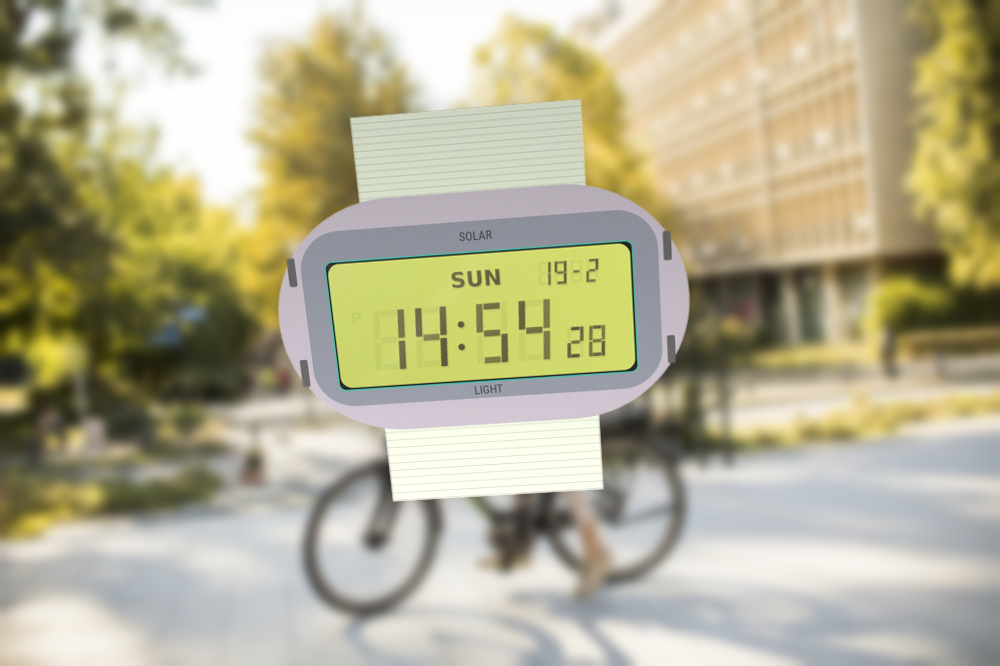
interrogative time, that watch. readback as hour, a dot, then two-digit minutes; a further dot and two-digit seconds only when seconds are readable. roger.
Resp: 14.54.28
